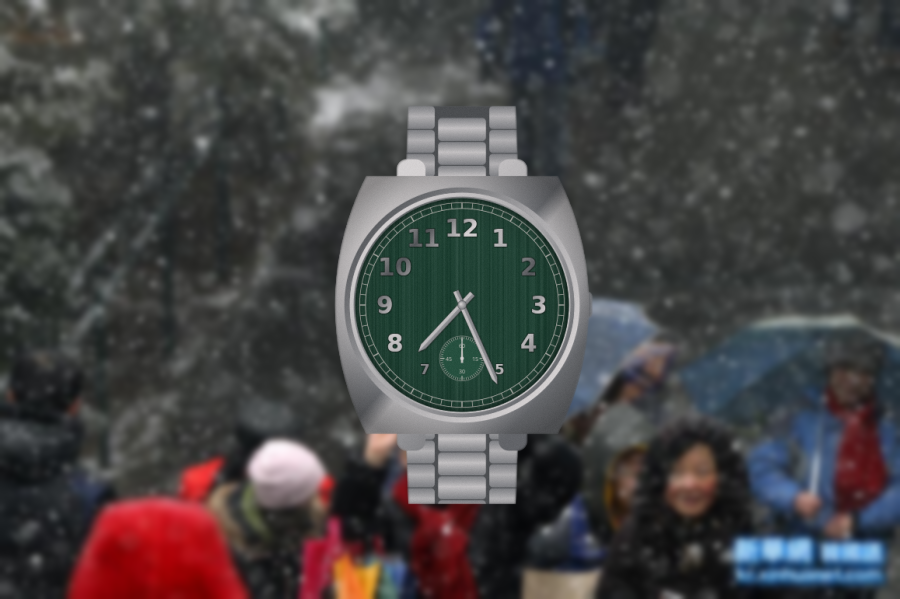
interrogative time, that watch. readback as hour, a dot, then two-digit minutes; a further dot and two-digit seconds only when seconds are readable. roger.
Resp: 7.26
